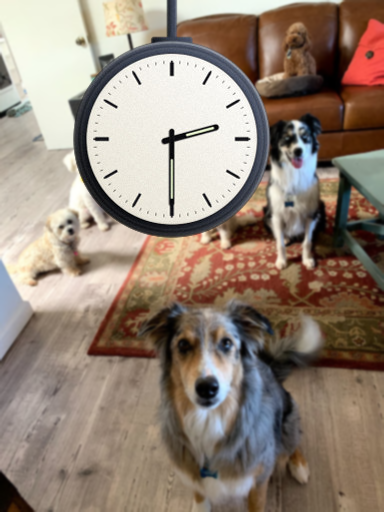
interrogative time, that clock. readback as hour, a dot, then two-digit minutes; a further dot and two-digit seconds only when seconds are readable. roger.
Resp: 2.30
